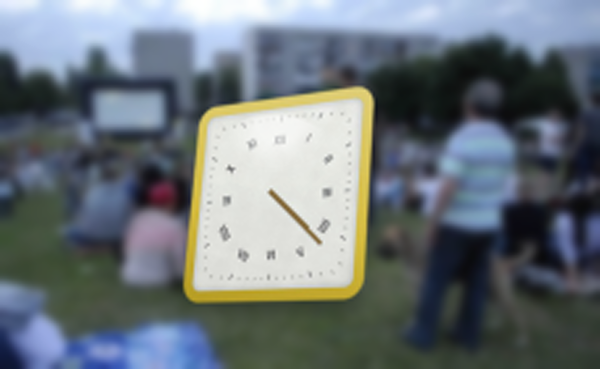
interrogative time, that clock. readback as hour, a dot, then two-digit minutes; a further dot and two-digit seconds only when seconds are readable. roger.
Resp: 4.22
